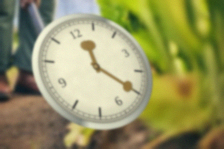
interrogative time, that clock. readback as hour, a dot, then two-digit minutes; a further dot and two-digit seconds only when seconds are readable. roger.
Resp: 12.25
